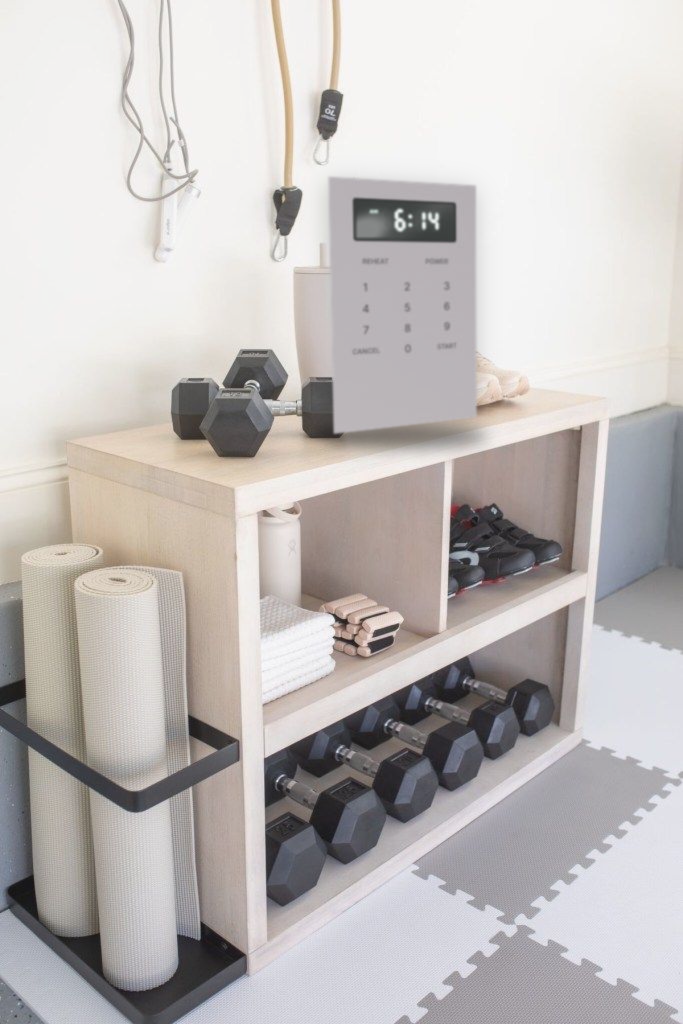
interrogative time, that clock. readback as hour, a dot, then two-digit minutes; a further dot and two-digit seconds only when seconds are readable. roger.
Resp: 6.14
